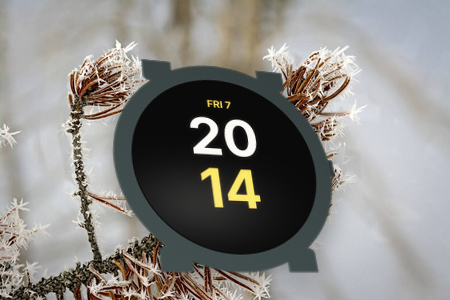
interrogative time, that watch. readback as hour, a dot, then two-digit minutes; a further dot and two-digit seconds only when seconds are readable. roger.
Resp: 20.14
